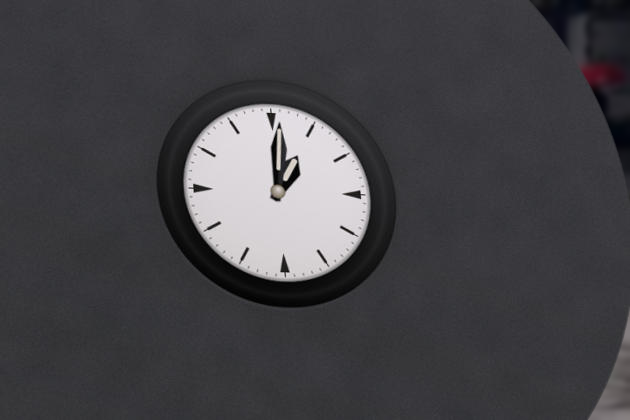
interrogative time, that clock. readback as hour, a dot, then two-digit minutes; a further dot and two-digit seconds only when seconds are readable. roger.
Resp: 1.01
